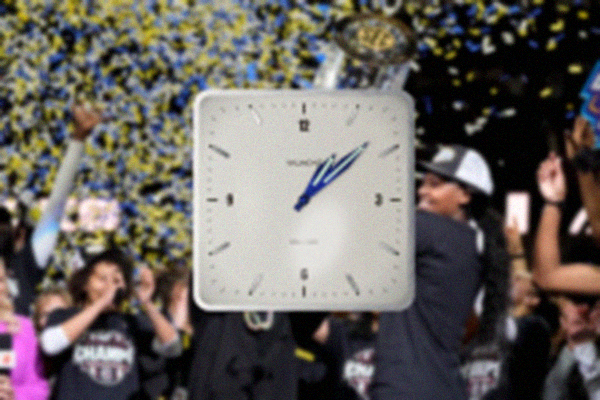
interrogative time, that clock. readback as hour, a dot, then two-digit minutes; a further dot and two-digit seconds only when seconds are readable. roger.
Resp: 1.08
